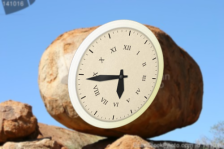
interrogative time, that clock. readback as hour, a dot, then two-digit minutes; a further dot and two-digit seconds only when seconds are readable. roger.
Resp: 5.44
